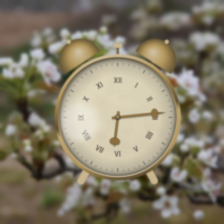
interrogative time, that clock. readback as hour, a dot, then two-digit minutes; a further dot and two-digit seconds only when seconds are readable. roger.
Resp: 6.14
